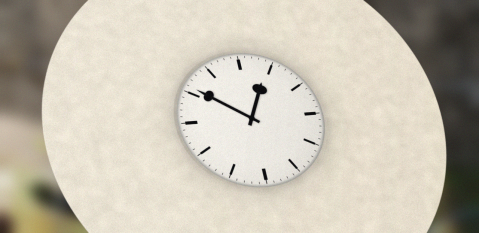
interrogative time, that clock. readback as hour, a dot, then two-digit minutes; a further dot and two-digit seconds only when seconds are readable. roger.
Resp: 12.51
